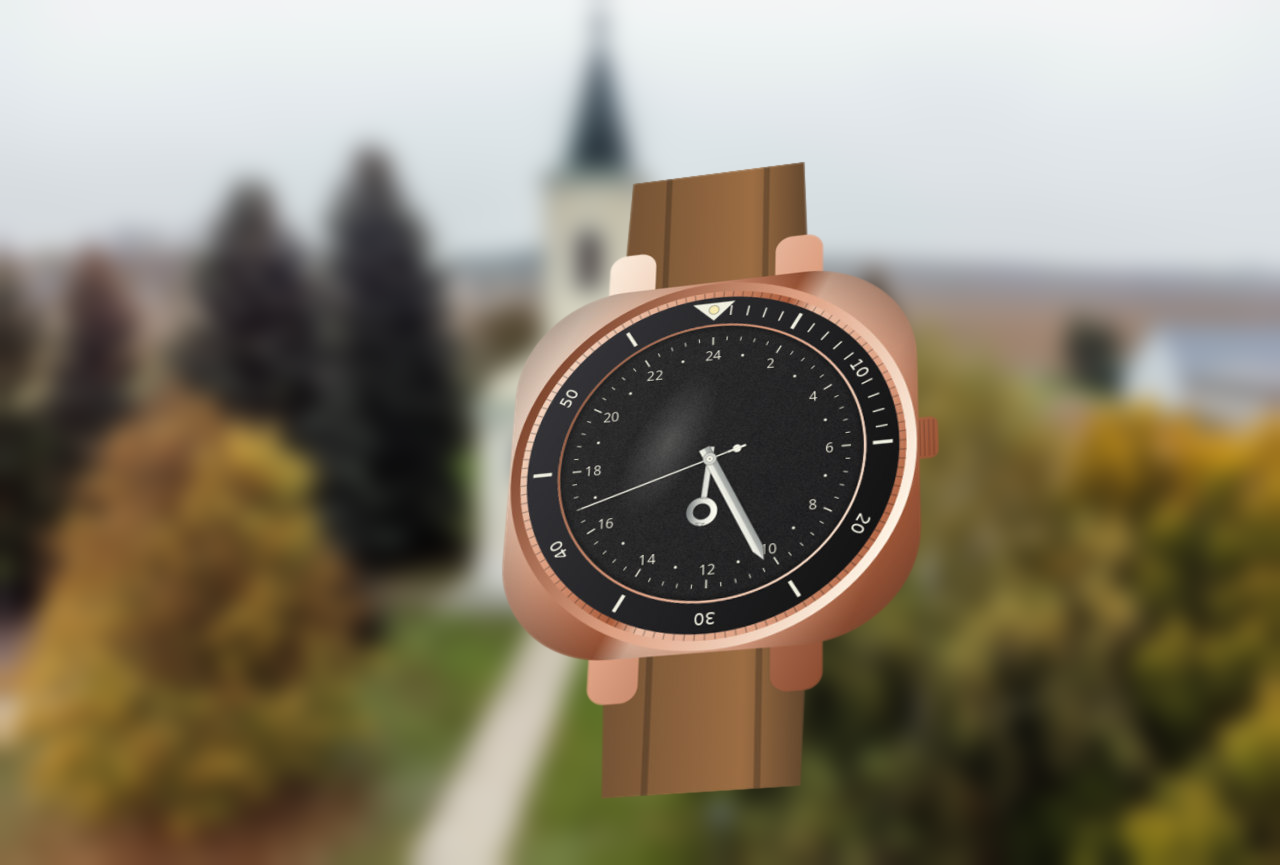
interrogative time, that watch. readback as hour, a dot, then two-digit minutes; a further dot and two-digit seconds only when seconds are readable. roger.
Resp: 12.25.42
